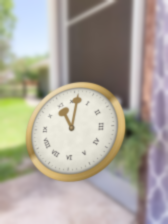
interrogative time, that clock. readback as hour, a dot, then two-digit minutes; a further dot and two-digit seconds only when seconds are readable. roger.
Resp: 11.01
